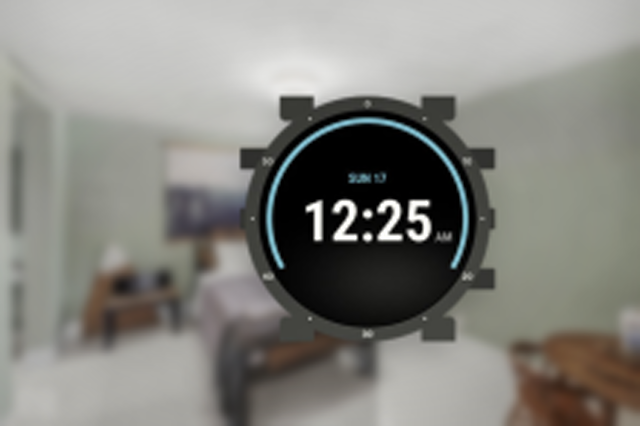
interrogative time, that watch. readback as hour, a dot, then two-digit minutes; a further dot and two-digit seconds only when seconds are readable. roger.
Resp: 12.25
